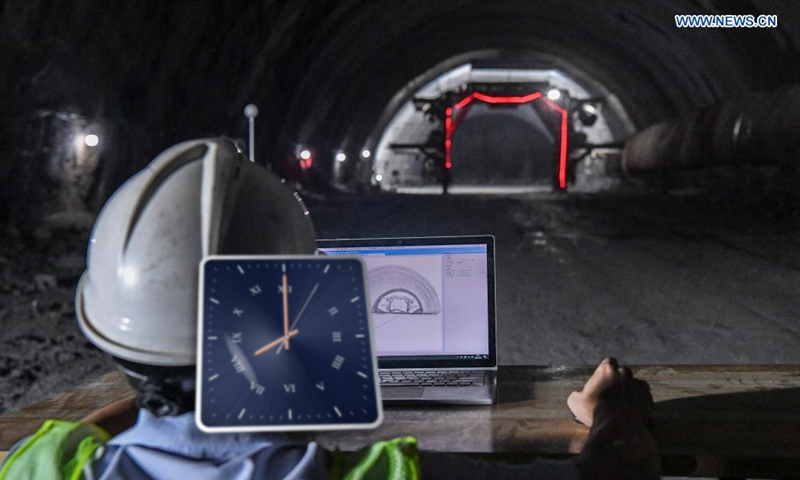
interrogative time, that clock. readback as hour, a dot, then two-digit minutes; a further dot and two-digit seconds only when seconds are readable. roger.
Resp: 8.00.05
